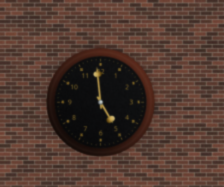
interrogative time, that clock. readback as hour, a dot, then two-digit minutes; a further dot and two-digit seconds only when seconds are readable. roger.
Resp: 4.59
